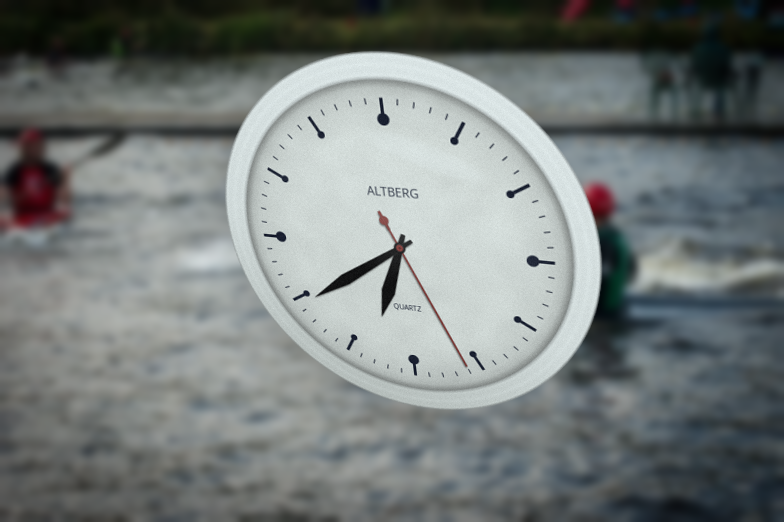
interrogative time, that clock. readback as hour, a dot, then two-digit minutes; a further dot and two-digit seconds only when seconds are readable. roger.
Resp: 6.39.26
